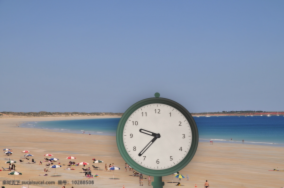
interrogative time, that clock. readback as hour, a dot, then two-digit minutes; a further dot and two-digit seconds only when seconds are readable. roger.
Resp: 9.37
